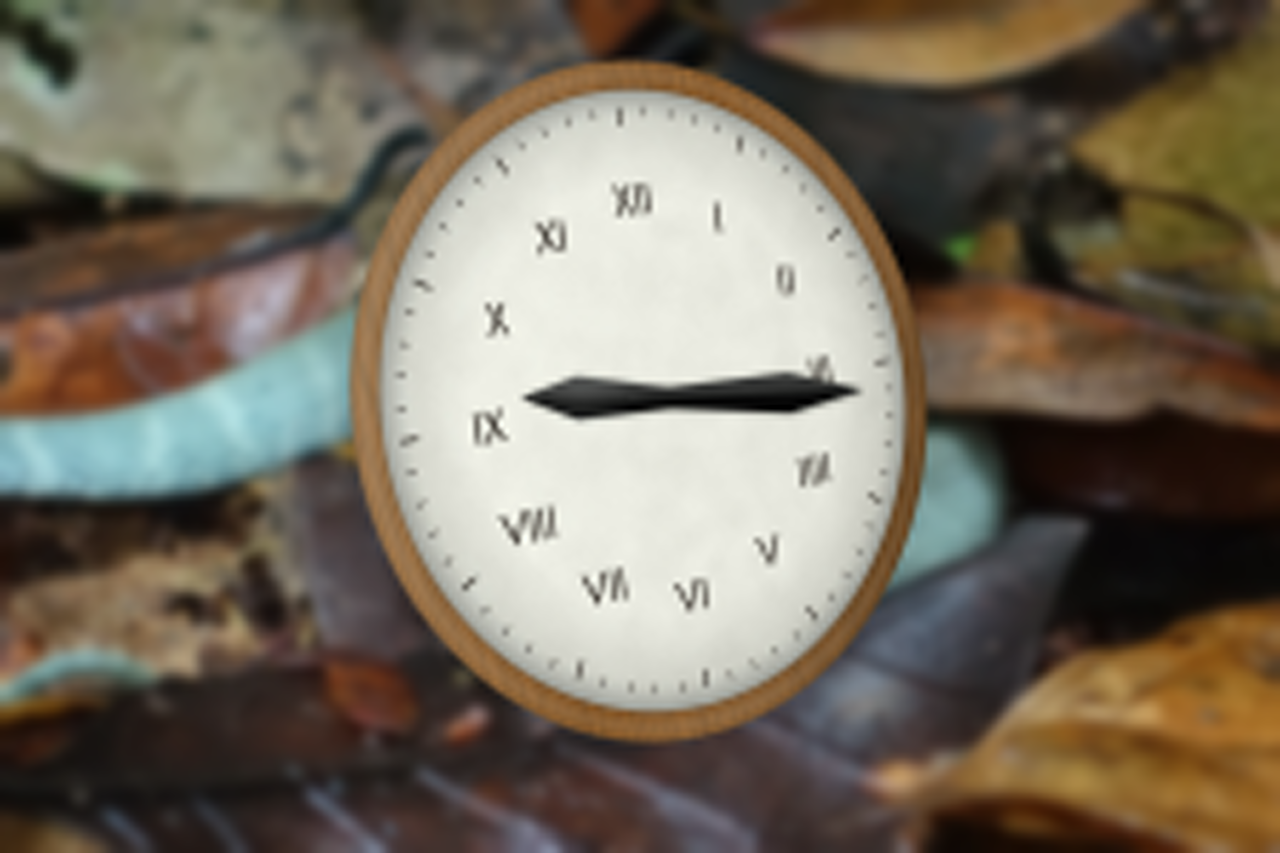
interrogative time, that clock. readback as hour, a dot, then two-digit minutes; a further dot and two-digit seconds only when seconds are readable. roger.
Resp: 9.16
